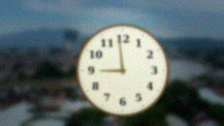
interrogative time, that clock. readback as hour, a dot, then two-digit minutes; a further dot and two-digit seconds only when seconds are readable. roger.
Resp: 8.59
